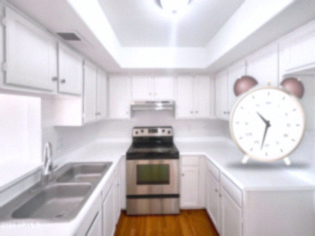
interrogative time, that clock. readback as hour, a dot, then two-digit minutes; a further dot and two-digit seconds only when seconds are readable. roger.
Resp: 10.32
